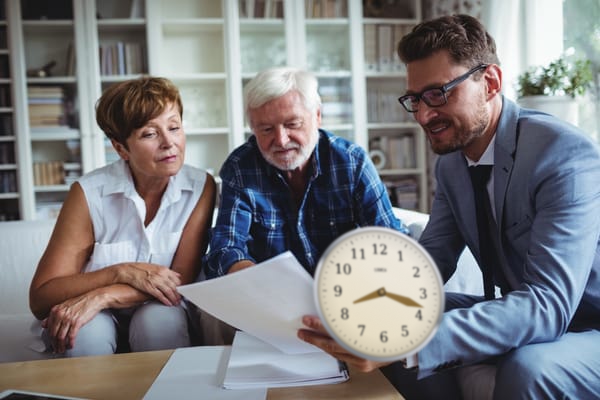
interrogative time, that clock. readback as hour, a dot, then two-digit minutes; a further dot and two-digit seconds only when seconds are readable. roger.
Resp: 8.18
